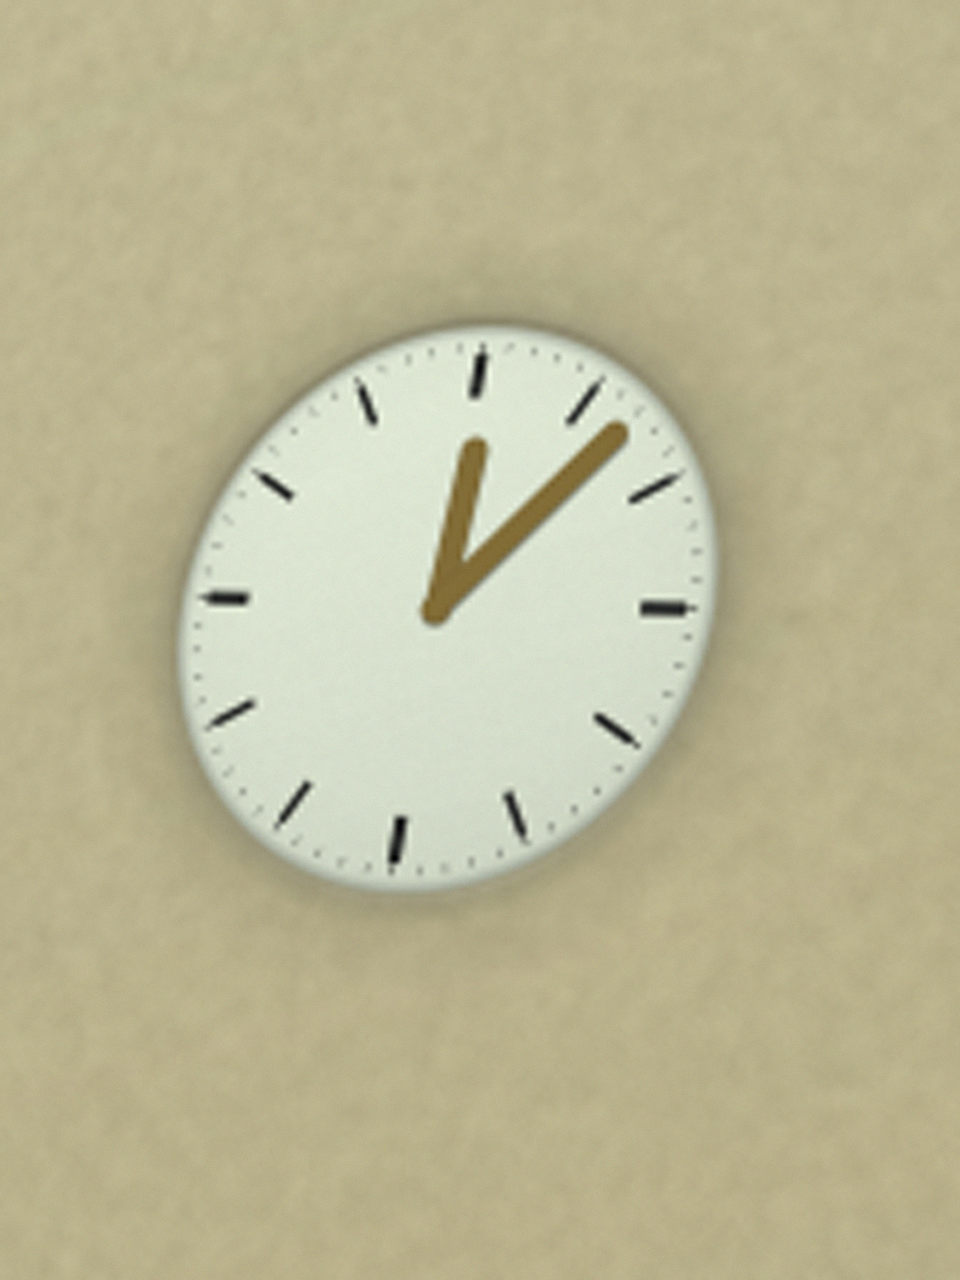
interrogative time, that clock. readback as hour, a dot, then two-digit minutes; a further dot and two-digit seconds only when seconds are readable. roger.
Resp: 12.07
